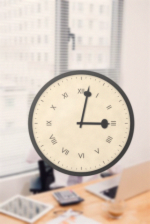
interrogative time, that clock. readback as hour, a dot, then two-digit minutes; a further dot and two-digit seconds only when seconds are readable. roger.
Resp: 3.02
